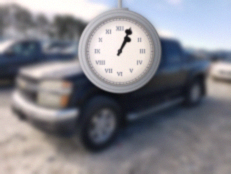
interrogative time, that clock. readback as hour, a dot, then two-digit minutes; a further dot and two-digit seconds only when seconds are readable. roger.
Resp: 1.04
